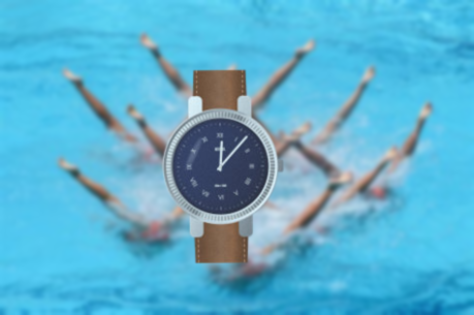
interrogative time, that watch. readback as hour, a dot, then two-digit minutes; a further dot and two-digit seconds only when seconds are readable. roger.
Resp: 12.07
